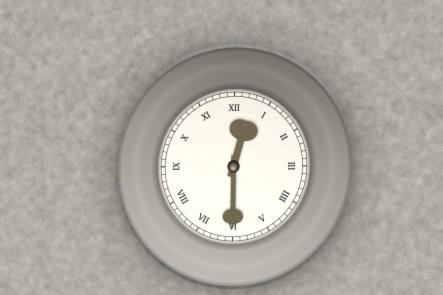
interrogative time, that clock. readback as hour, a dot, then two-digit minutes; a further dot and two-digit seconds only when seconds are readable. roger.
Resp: 12.30
